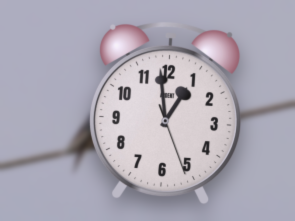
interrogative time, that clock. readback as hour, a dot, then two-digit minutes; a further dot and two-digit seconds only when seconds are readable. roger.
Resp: 12.58.26
